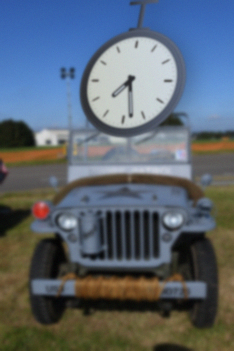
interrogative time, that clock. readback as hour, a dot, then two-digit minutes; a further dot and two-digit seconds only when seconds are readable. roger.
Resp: 7.28
